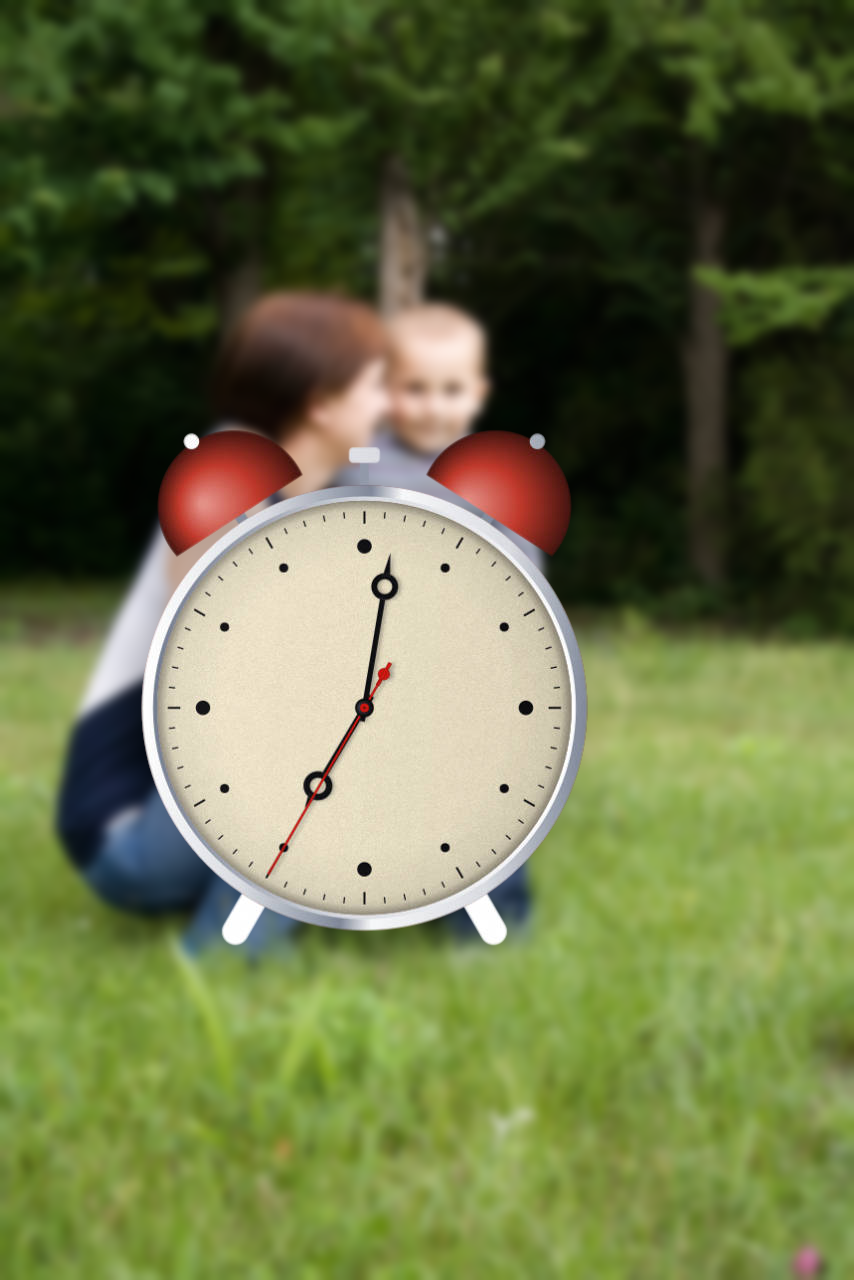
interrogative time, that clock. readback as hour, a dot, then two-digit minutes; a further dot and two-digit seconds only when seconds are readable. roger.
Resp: 7.01.35
